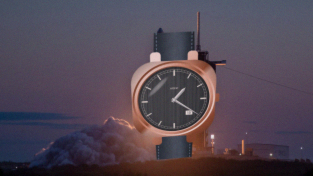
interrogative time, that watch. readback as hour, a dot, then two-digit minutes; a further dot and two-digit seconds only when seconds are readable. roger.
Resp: 1.21
